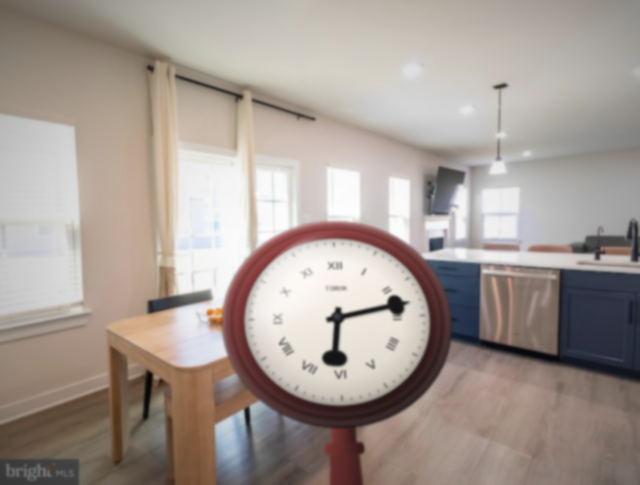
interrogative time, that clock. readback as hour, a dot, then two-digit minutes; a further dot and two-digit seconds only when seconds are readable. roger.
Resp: 6.13
